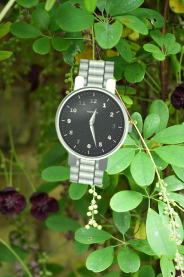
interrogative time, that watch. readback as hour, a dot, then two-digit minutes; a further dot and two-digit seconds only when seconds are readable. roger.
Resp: 12.27
